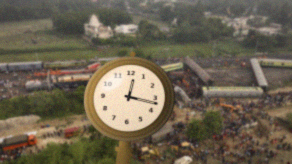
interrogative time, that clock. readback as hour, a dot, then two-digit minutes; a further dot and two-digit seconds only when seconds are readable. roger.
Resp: 12.17
